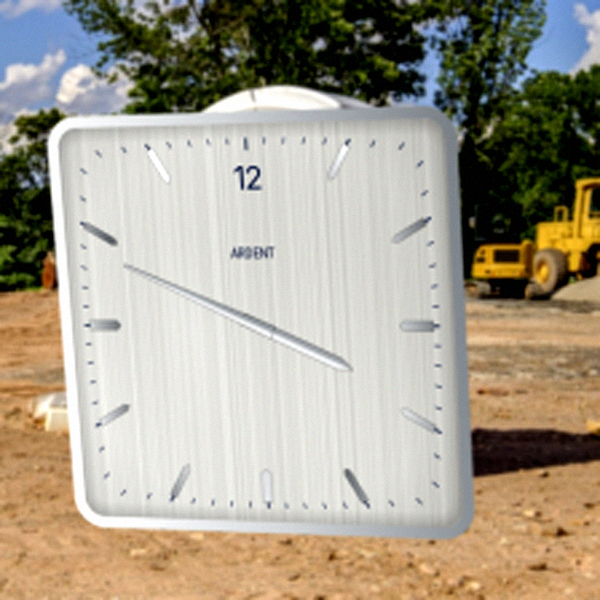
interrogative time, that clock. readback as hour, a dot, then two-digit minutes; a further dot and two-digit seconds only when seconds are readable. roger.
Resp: 3.49
